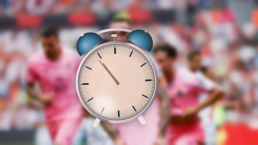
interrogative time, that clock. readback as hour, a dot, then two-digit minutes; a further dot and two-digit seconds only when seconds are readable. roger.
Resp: 10.54
